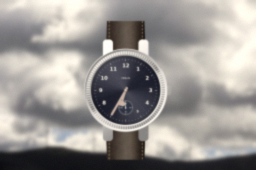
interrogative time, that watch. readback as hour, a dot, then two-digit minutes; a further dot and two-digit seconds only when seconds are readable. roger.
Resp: 6.35
